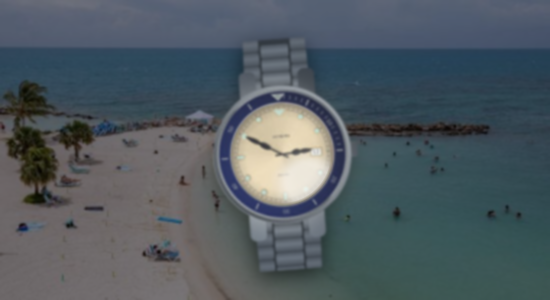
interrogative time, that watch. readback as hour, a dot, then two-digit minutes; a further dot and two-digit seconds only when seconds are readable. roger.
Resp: 2.50
